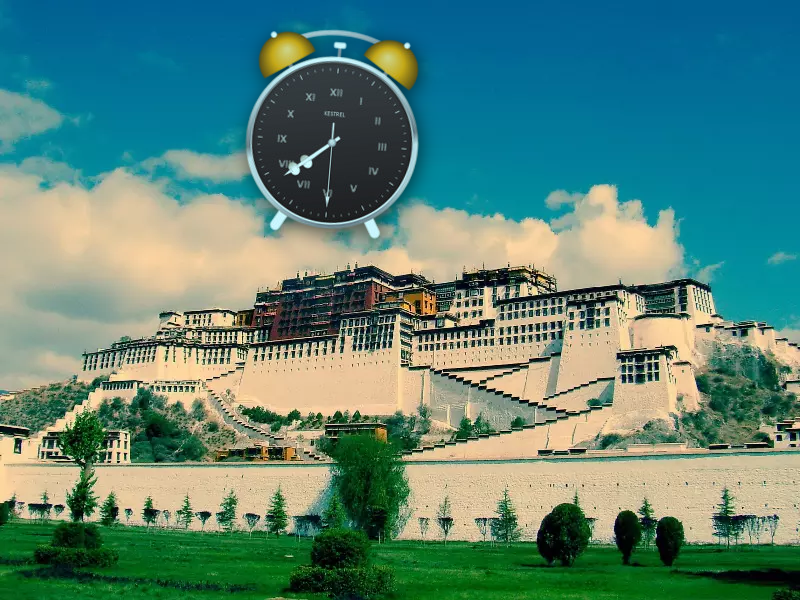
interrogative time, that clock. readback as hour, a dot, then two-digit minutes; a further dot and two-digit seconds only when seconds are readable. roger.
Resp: 7.38.30
